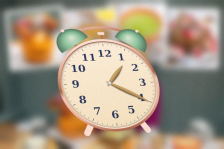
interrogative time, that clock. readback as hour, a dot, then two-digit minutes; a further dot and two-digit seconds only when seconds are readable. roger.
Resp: 1.20
